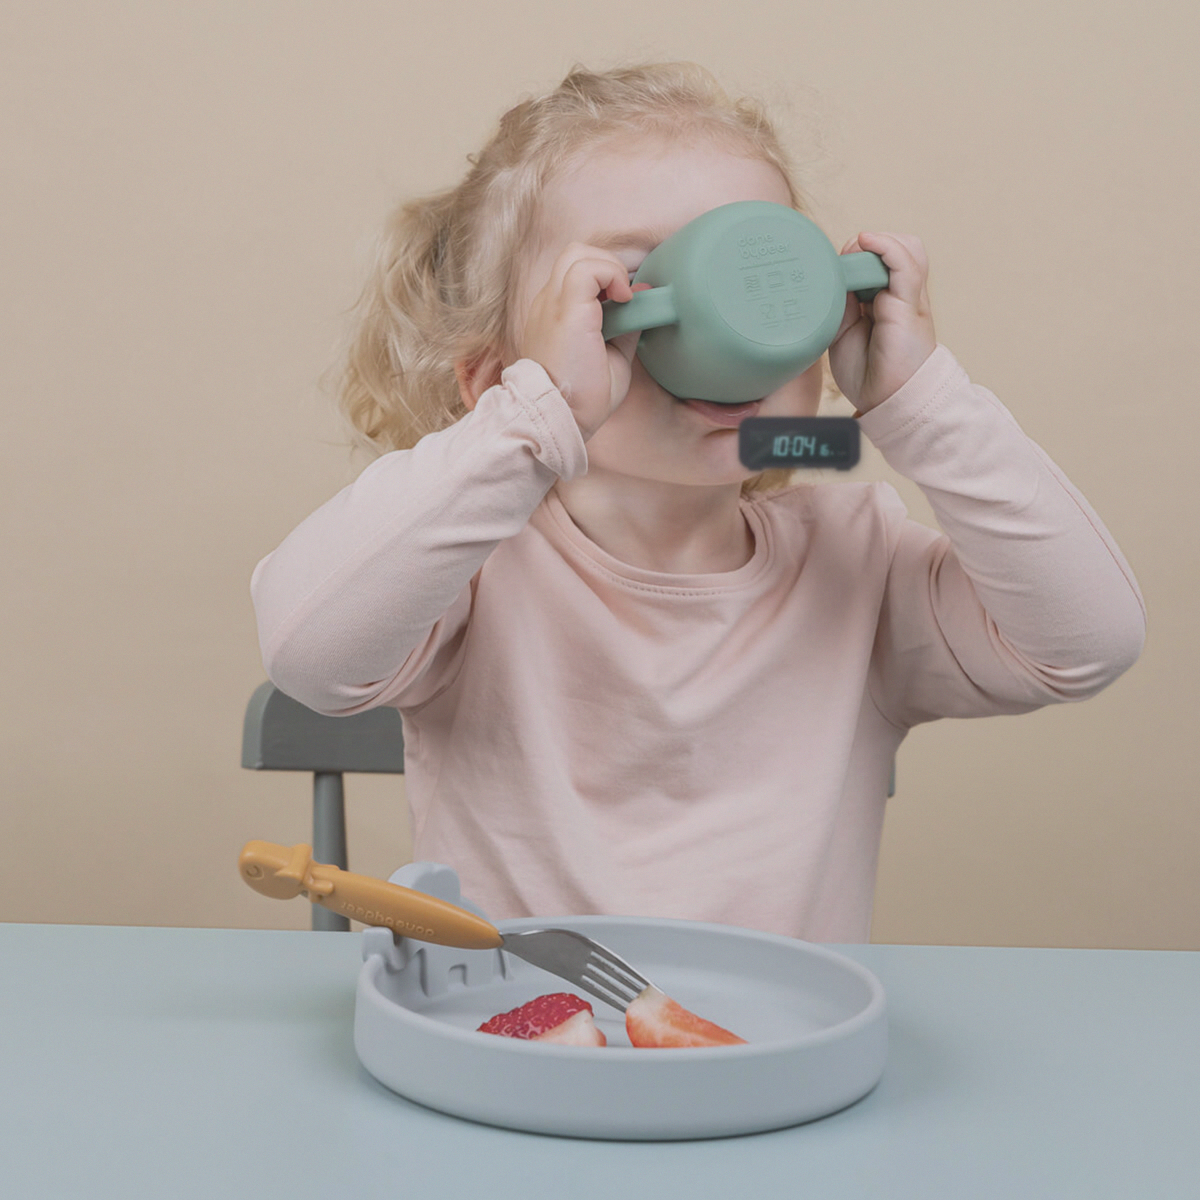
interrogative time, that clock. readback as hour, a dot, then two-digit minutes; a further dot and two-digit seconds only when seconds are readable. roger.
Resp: 10.04
